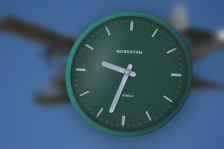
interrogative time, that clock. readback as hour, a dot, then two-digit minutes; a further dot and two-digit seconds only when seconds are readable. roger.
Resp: 9.33
